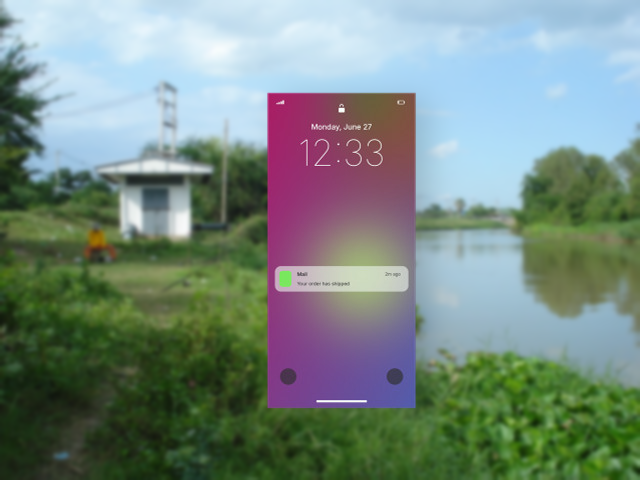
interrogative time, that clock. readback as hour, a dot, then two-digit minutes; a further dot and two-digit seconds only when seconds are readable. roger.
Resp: 12.33
